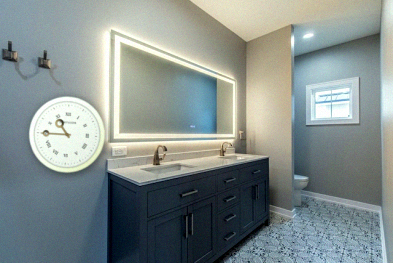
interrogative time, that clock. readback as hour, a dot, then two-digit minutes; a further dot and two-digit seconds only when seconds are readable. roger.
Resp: 10.45
